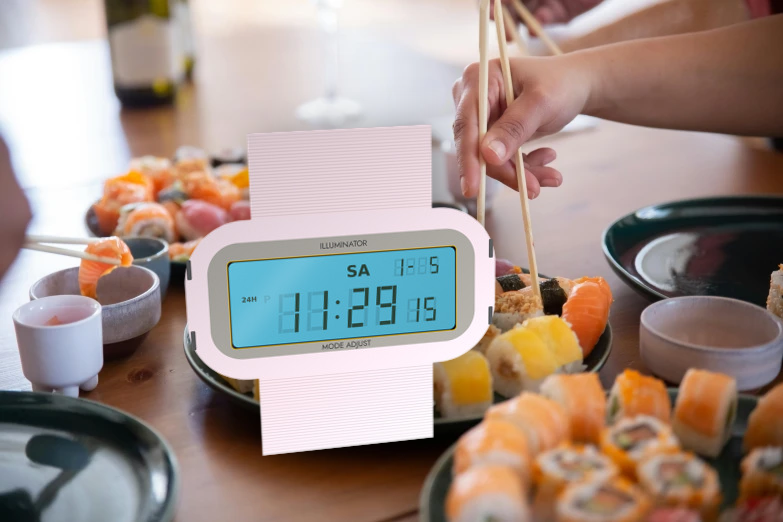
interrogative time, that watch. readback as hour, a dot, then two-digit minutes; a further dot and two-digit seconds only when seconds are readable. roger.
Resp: 11.29.15
